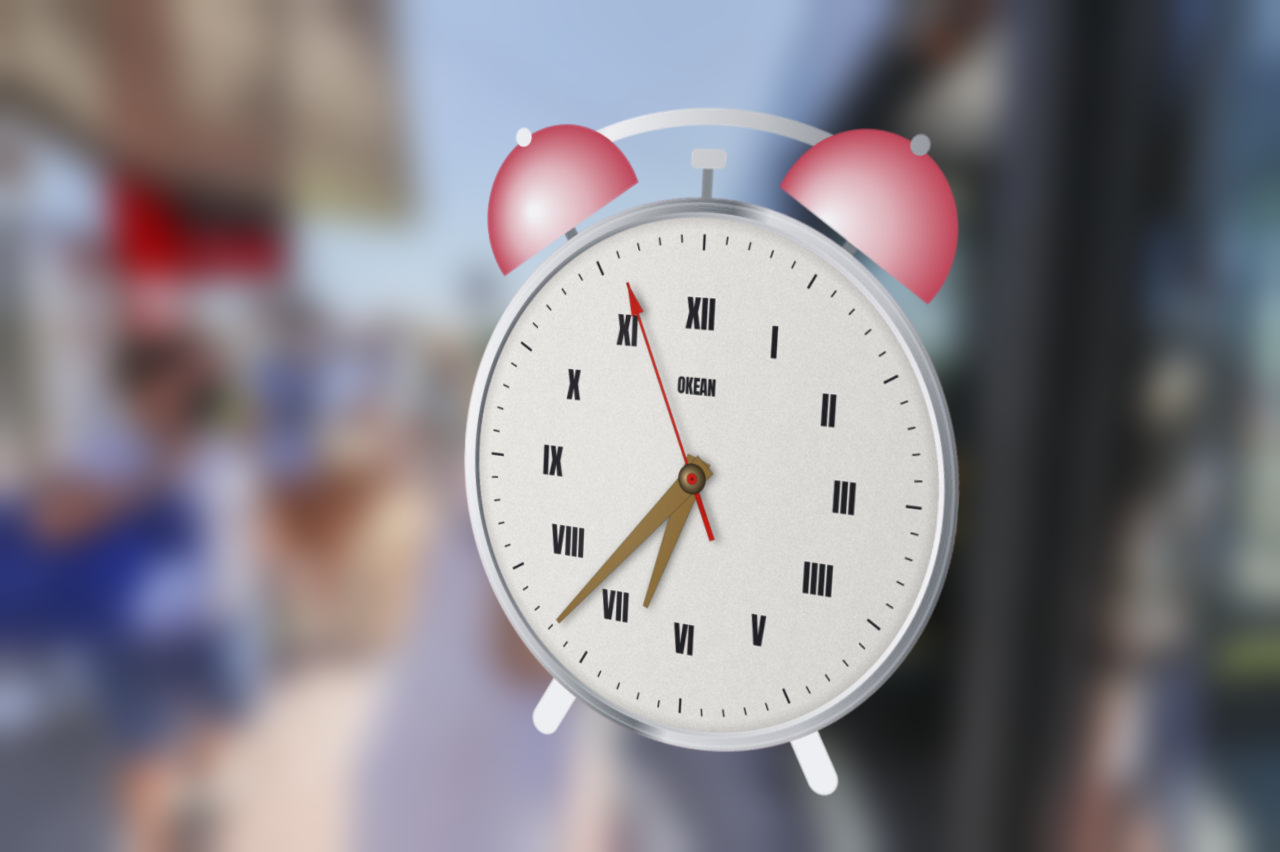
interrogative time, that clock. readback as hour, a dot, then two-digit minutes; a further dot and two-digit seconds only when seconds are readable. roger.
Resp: 6.36.56
